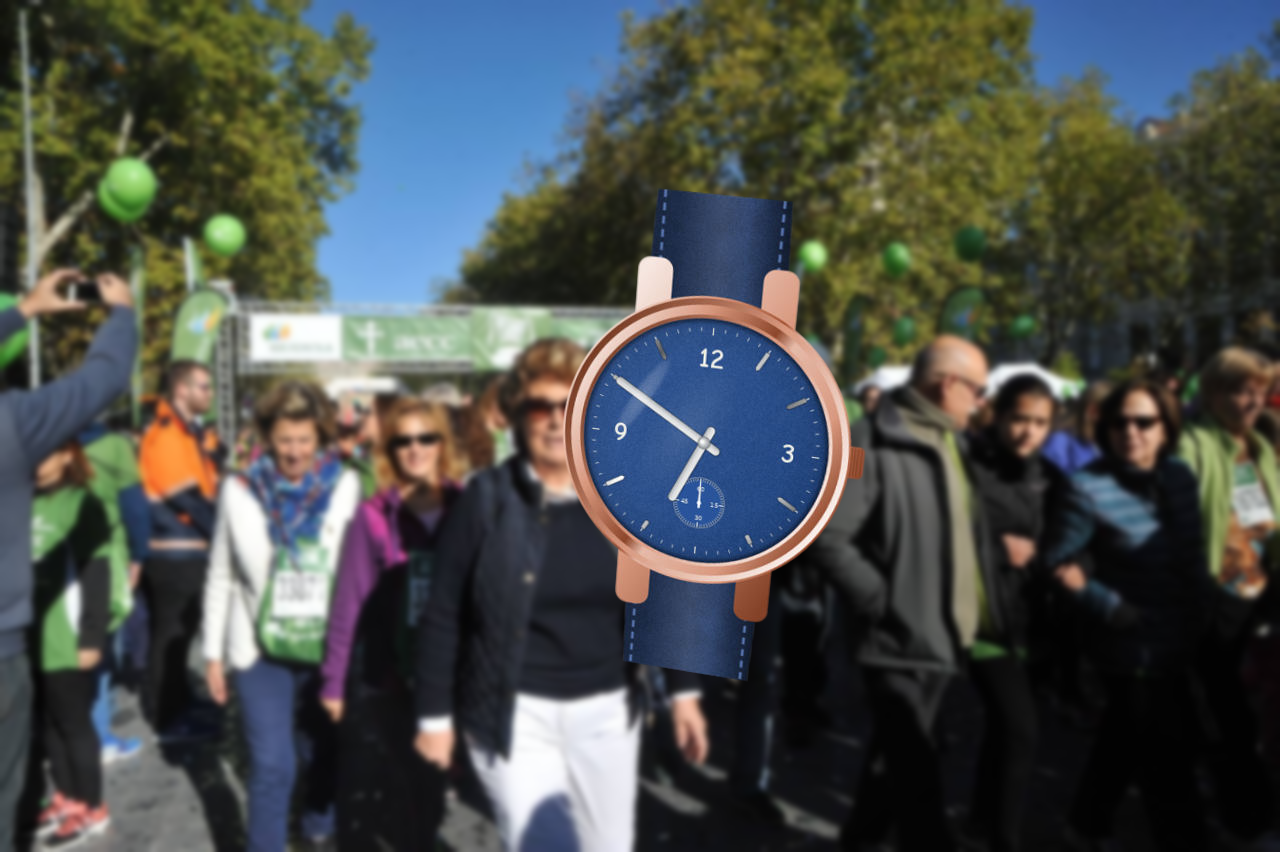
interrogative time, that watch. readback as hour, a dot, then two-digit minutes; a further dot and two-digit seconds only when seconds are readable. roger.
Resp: 6.50
